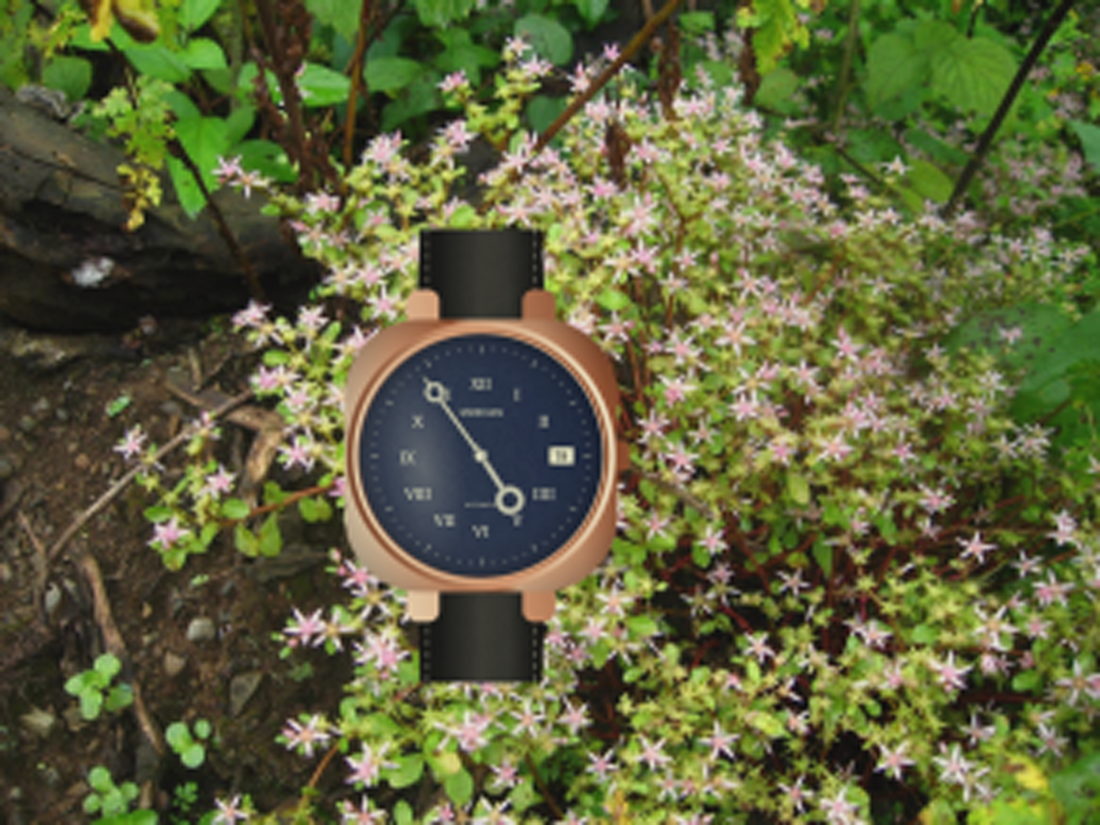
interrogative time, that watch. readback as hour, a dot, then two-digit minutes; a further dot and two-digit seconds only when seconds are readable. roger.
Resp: 4.54
